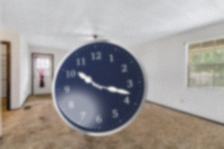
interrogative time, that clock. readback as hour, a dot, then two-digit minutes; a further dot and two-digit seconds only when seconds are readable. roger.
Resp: 10.18
